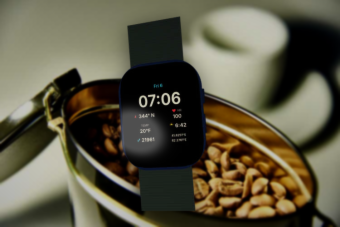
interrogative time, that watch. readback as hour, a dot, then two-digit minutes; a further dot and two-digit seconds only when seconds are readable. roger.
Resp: 7.06
